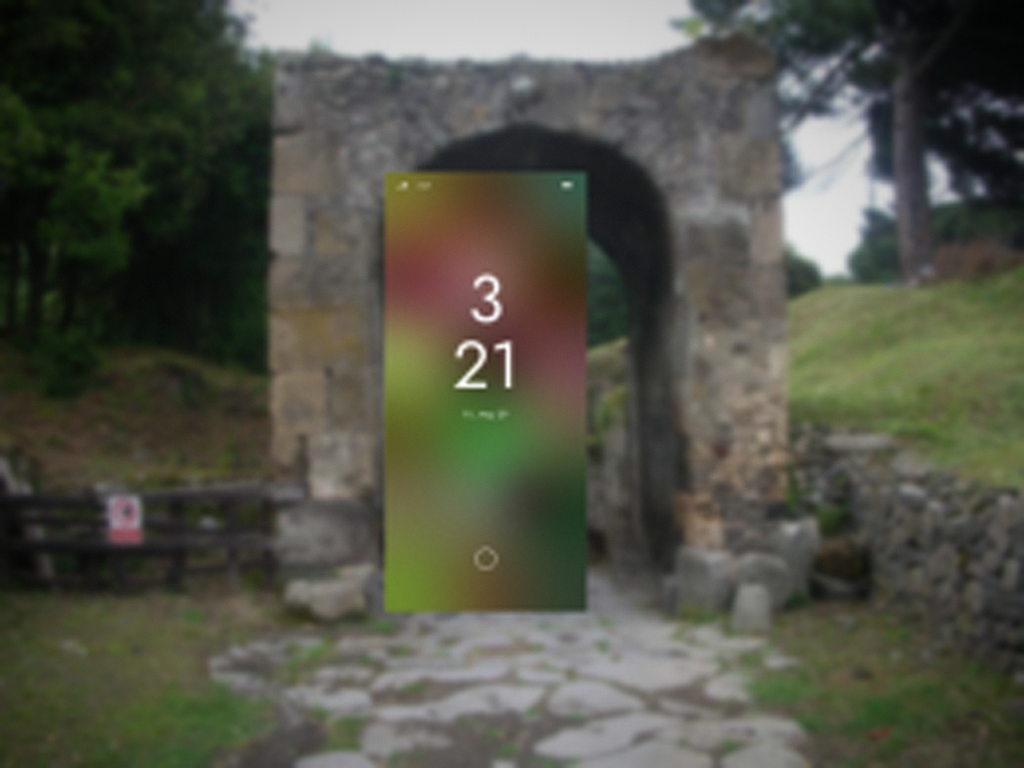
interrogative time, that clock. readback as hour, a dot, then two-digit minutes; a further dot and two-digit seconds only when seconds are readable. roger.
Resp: 3.21
